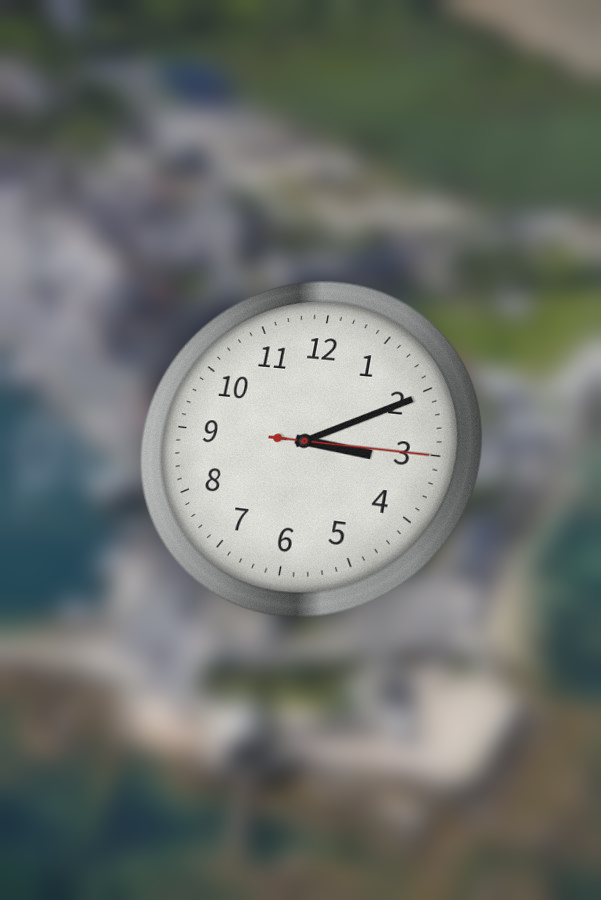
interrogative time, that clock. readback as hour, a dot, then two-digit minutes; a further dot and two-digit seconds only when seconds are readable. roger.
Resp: 3.10.15
